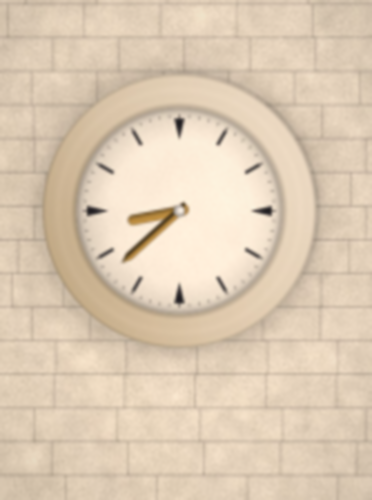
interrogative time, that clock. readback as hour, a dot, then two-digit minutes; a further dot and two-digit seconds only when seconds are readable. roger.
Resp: 8.38
